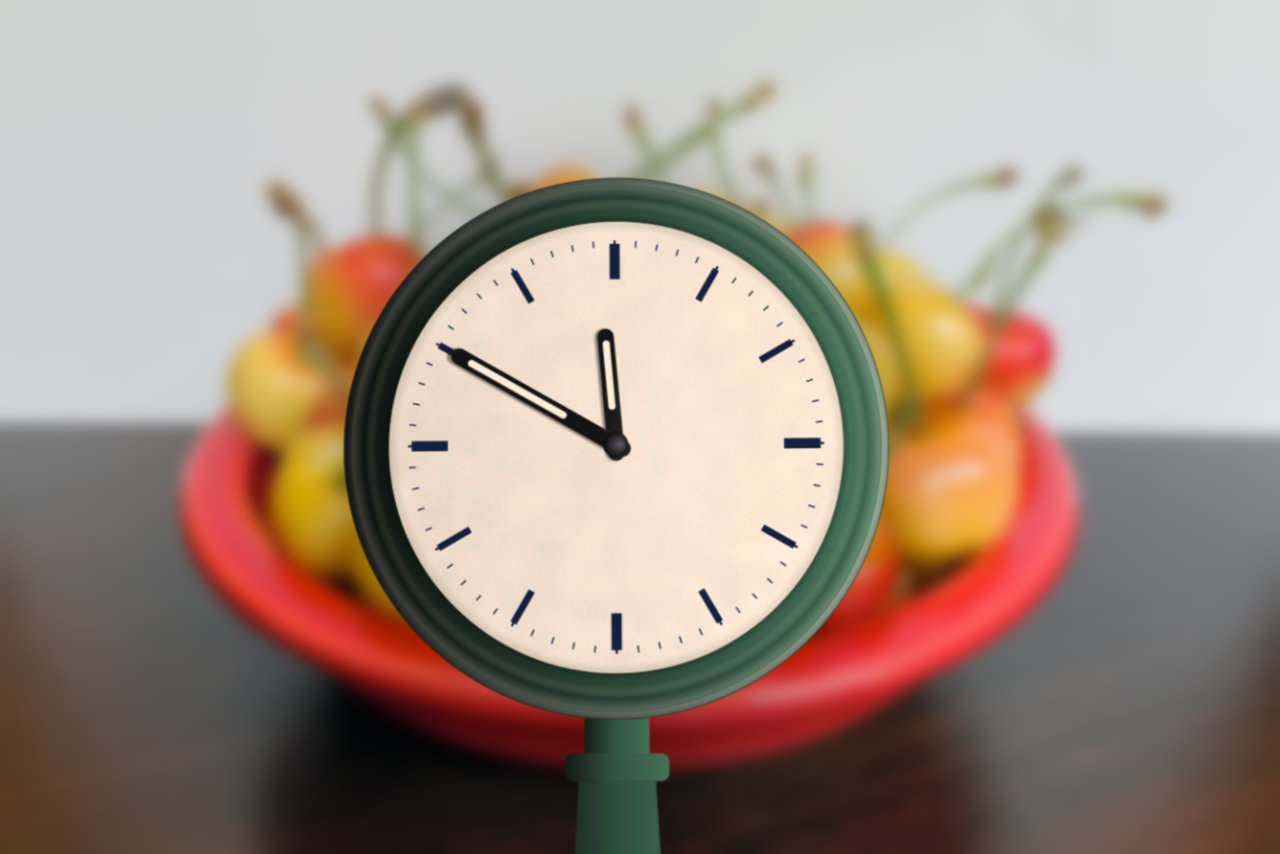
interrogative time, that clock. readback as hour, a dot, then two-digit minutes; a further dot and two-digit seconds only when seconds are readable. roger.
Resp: 11.50
